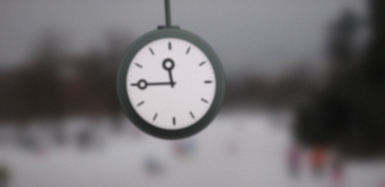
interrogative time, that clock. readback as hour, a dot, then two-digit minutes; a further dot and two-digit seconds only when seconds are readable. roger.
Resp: 11.45
